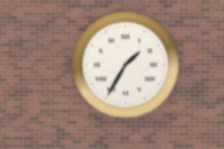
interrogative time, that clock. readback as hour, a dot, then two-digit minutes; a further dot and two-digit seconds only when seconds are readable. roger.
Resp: 1.35
